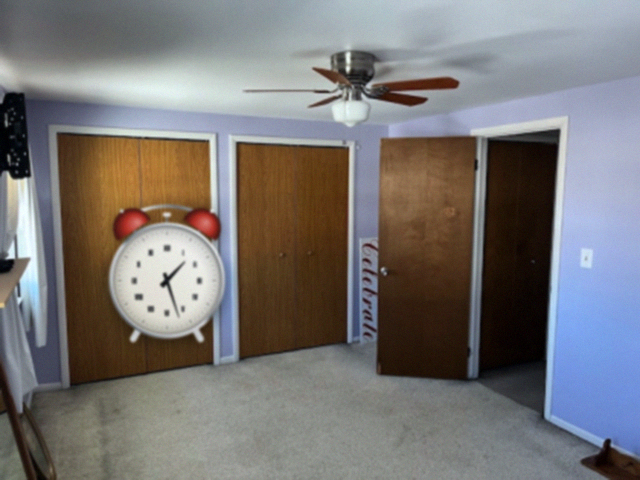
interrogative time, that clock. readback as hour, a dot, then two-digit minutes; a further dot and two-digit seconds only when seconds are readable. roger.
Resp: 1.27
